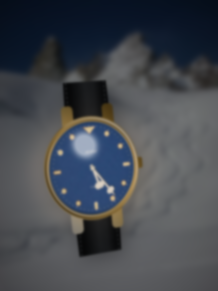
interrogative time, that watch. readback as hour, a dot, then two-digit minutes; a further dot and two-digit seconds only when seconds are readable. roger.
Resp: 5.24
